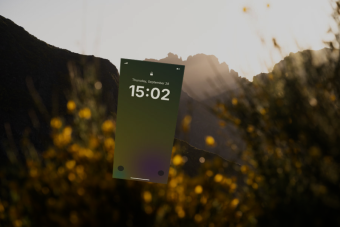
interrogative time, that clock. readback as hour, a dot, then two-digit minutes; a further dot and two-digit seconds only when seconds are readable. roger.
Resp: 15.02
